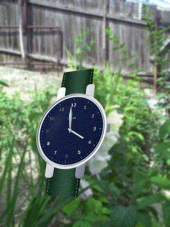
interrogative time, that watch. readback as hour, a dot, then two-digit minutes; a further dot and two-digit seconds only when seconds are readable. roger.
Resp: 3.59
